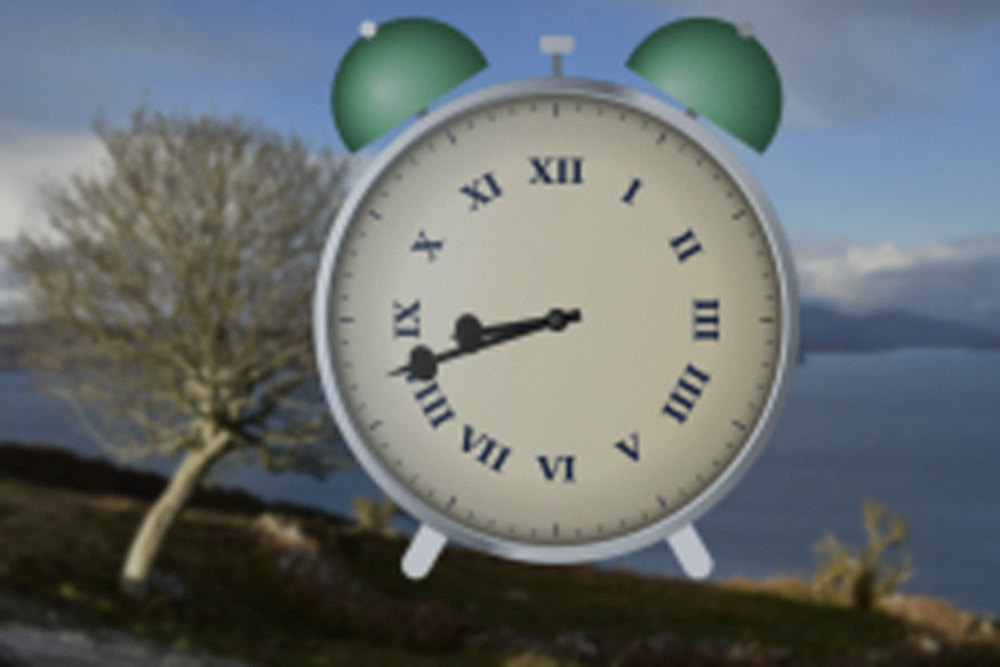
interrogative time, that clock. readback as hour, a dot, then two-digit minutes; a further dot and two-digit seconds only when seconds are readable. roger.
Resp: 8.42
